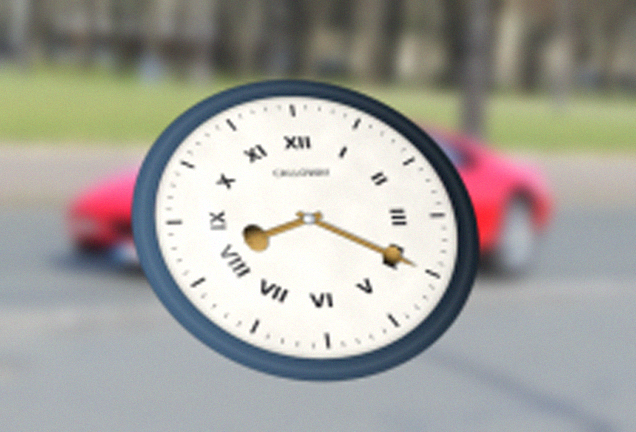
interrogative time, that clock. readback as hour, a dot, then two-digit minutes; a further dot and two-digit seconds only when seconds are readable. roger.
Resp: 8.20
